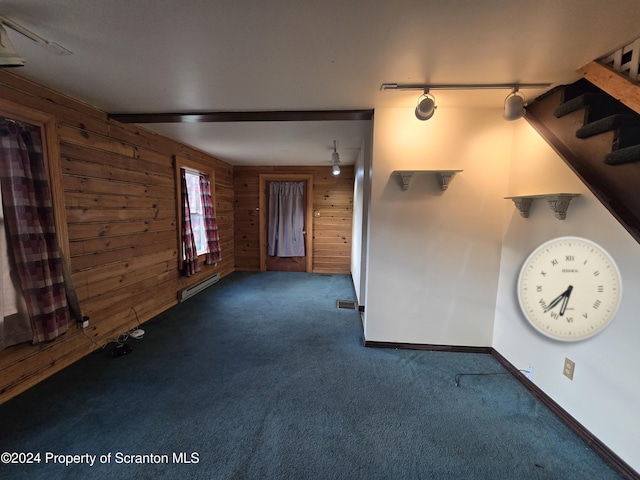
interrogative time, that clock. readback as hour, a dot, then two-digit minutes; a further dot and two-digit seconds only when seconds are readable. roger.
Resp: 6.38
